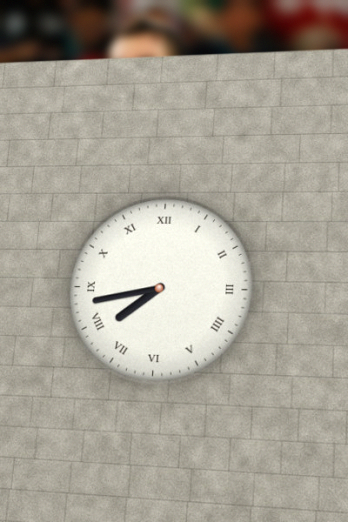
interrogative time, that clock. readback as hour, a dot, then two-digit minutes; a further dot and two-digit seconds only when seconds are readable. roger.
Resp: 7.43
